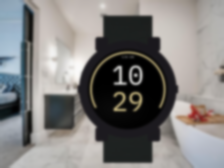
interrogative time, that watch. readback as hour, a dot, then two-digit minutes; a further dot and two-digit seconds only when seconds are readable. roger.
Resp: 10.29
